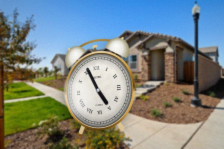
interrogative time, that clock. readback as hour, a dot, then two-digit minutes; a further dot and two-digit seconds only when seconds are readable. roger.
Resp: 4.56
